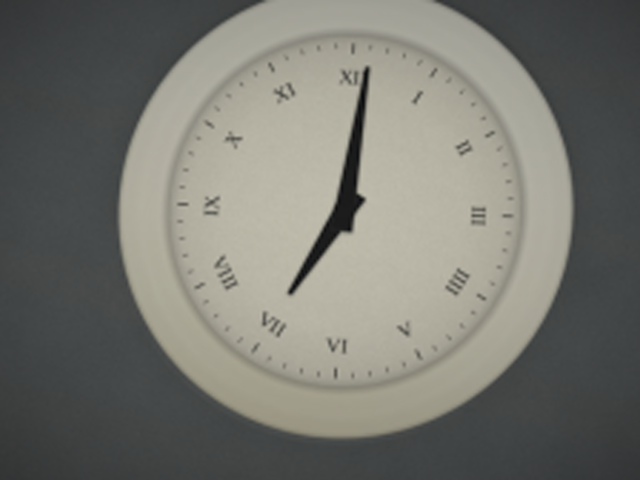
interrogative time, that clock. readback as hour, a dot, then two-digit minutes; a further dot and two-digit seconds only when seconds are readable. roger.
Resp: 7.01
